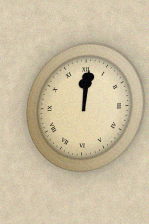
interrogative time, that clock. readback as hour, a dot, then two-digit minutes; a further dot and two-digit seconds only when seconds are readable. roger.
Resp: 12.01
